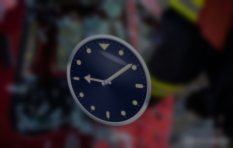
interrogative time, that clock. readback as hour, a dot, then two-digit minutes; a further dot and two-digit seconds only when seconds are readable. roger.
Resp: 9.09
